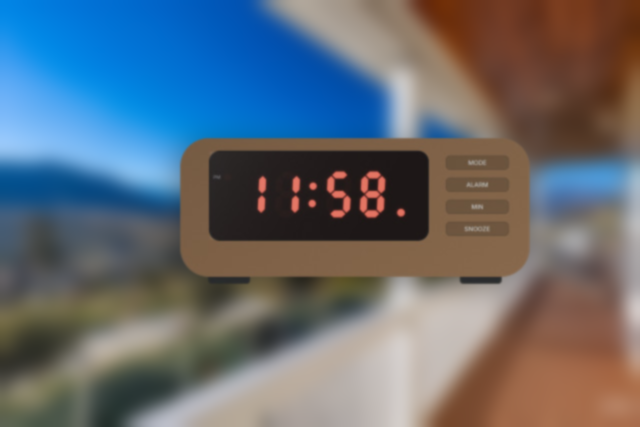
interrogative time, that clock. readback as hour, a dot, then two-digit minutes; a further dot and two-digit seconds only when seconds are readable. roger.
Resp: 11.58
